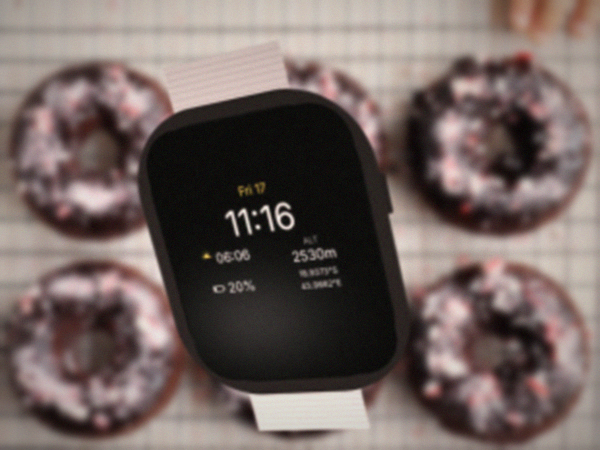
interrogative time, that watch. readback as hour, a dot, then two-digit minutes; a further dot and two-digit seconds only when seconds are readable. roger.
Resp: 11.16
